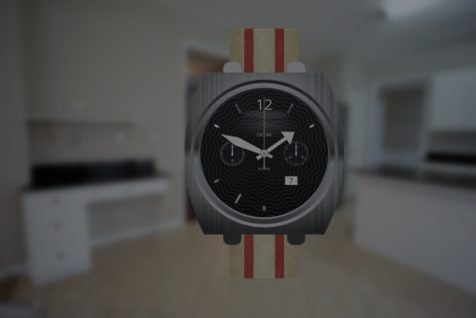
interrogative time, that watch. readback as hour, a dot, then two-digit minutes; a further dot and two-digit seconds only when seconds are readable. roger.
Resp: 1.49
